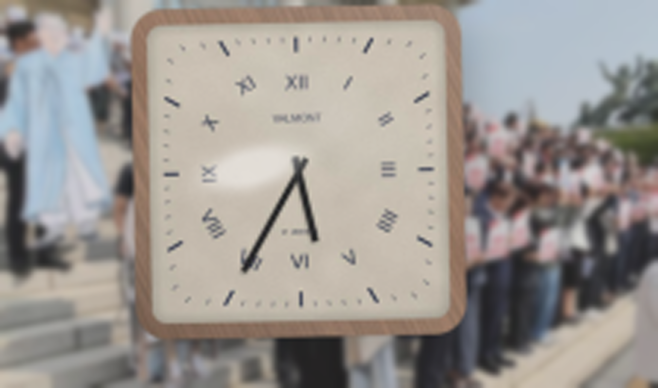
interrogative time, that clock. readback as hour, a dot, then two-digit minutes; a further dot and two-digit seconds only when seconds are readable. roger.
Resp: 5.35
